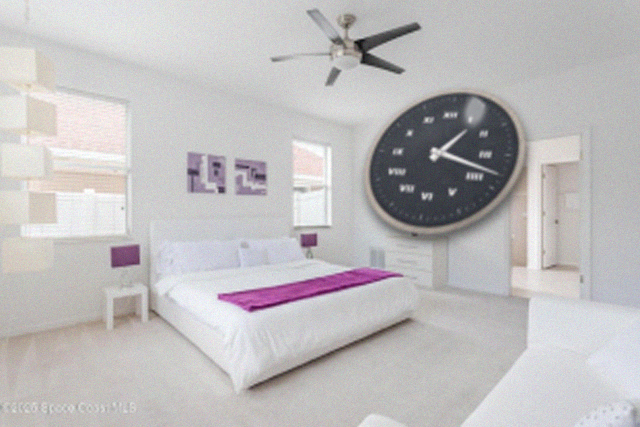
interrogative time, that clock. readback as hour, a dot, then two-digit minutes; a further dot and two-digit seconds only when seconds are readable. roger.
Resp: 1.18
